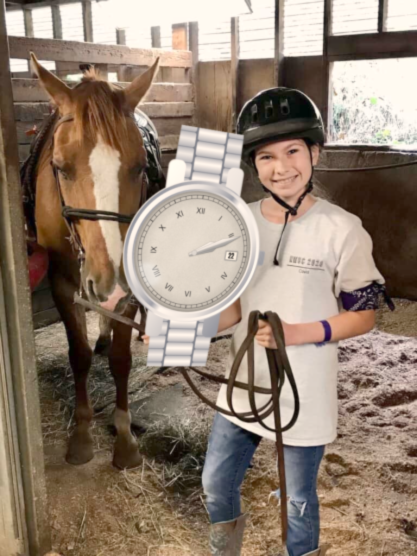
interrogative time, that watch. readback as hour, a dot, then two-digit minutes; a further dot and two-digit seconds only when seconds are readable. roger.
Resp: 2.11
